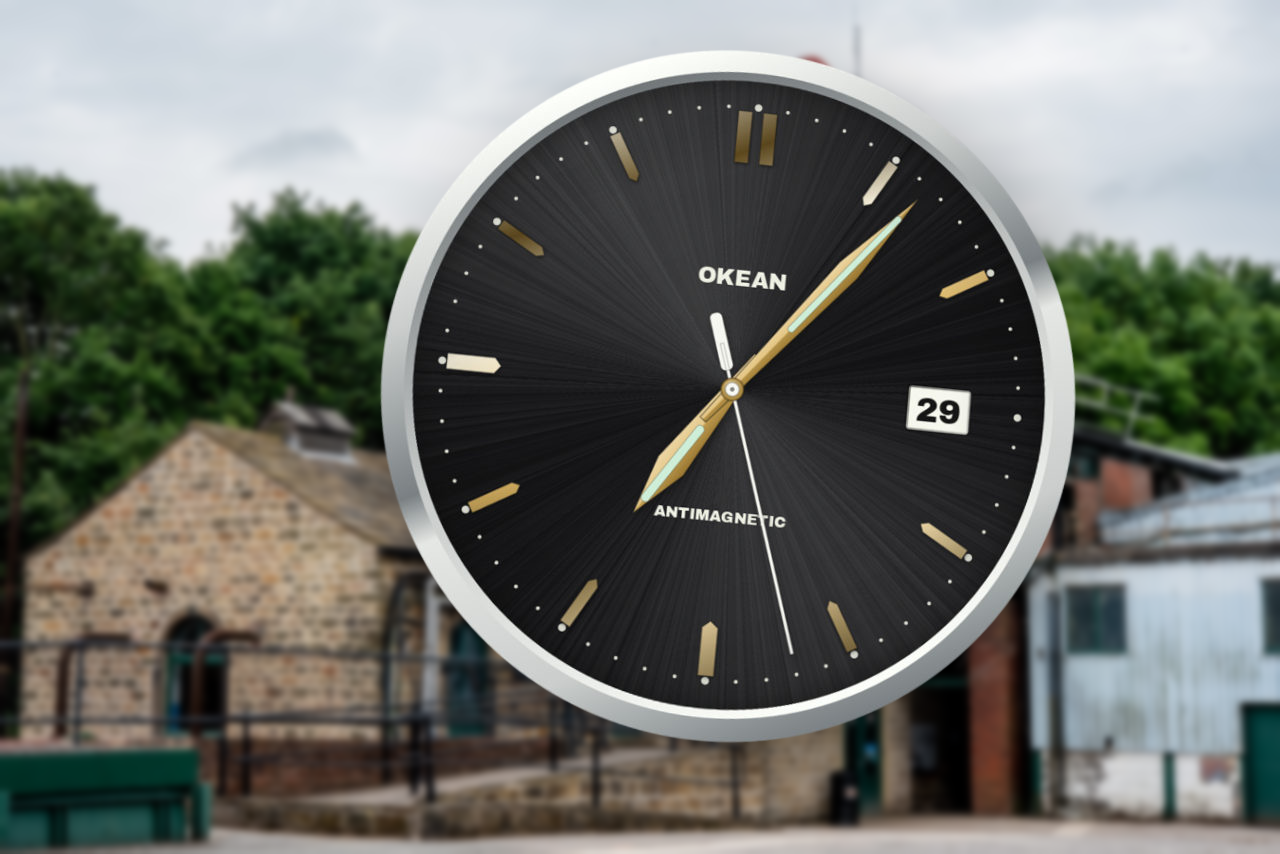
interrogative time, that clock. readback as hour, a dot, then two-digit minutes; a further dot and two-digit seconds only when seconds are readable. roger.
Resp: 7.06.27
